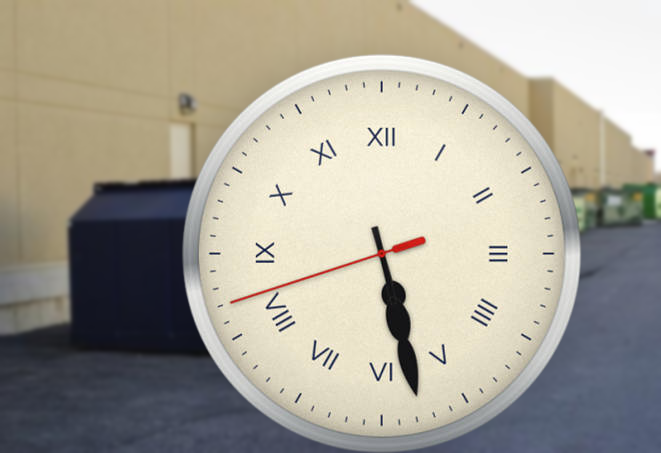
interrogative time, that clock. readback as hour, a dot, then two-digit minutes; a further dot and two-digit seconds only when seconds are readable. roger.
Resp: 5.27.42
